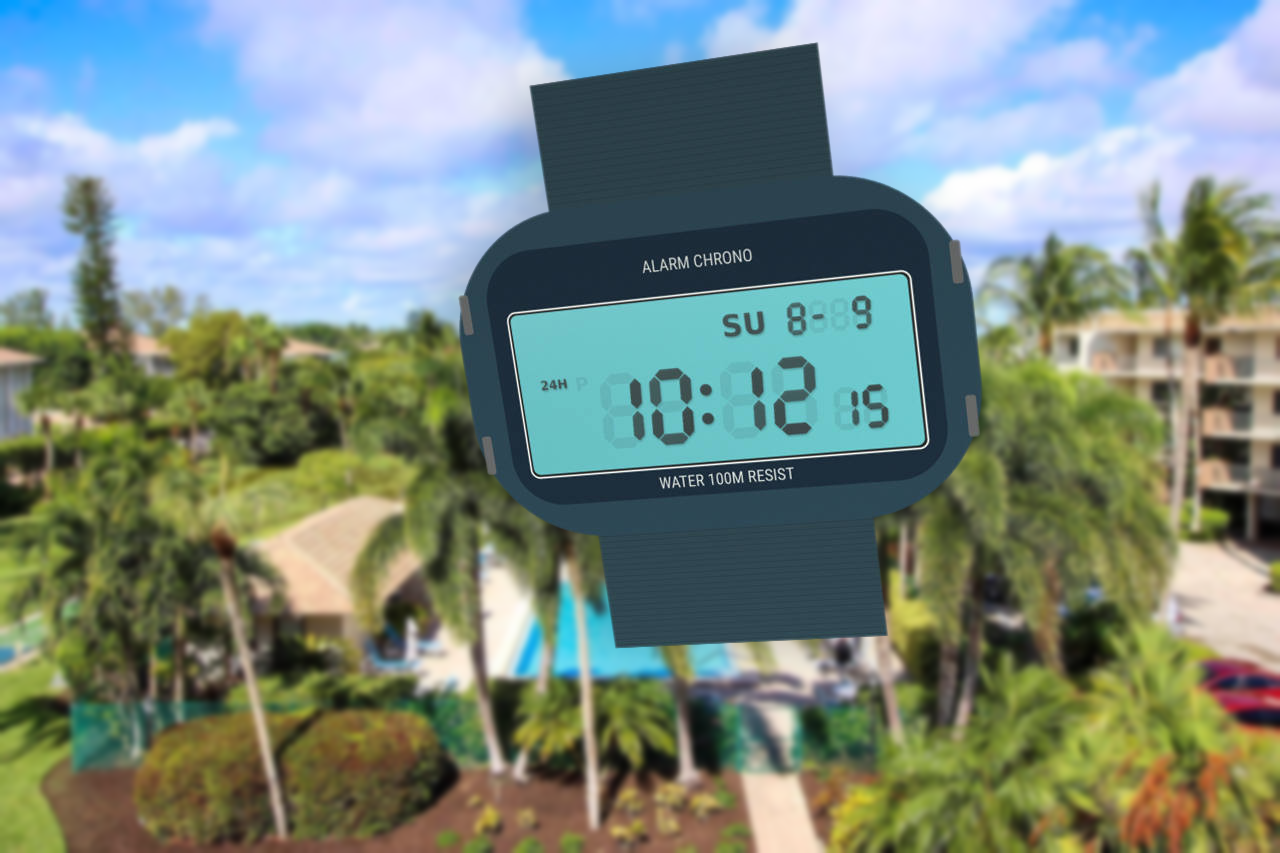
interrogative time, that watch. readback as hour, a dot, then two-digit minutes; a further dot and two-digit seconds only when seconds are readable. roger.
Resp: 10.12.15
